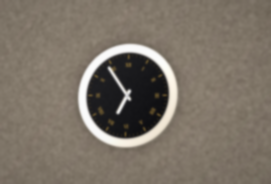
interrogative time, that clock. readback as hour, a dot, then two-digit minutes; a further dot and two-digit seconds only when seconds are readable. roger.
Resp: 6.54
